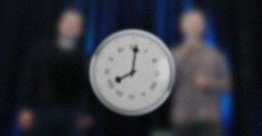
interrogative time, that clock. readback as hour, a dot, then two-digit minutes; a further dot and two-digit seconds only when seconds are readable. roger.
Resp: 8.01
